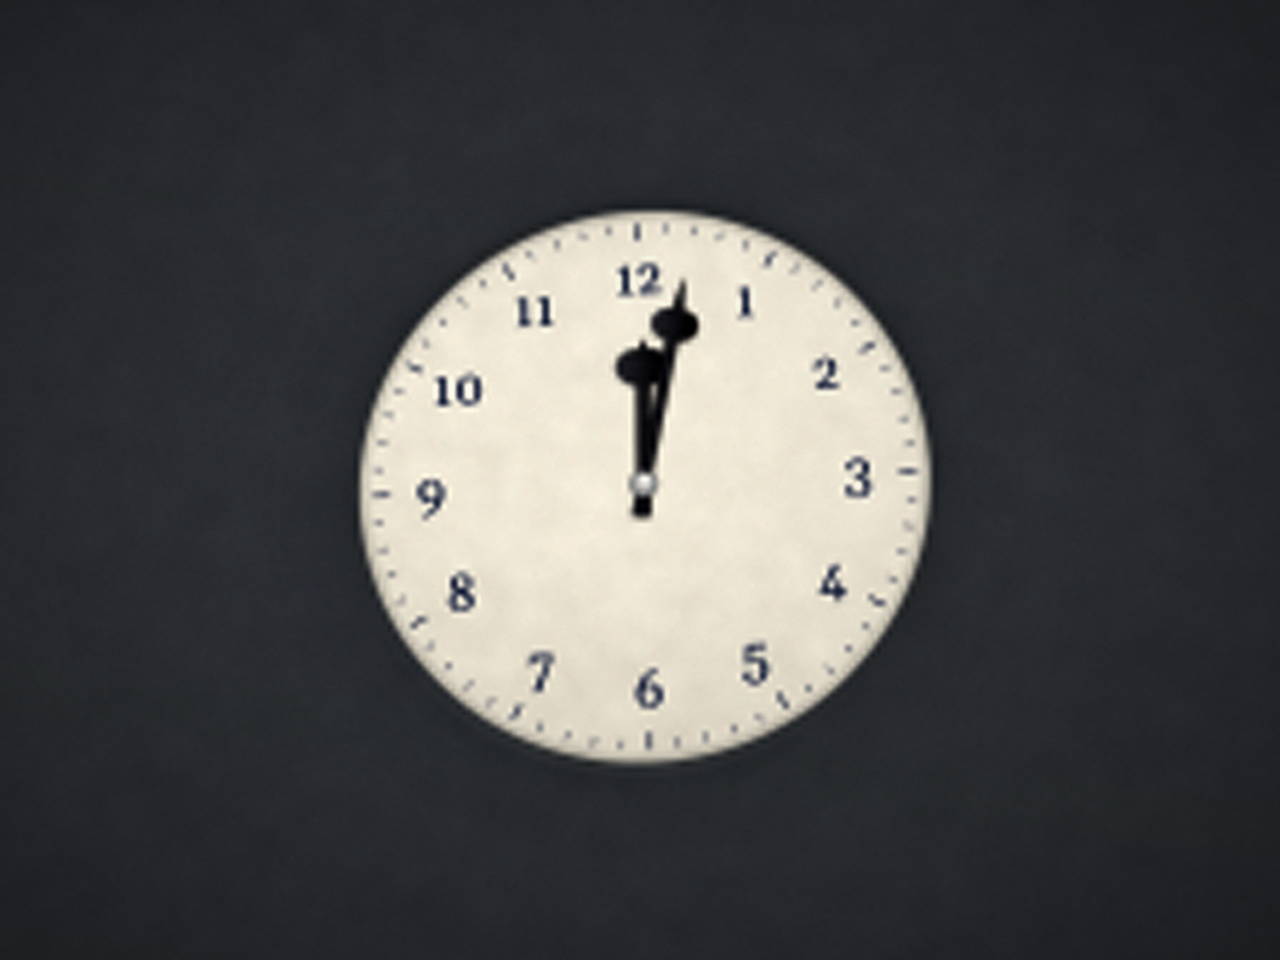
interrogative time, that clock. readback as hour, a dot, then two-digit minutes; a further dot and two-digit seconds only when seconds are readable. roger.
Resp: 12.02
